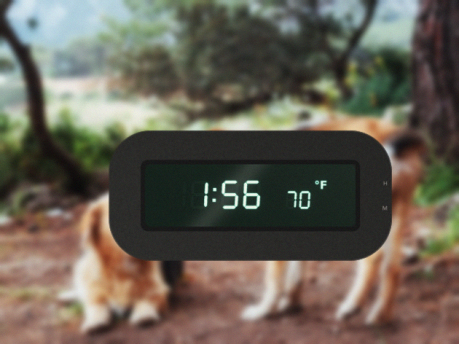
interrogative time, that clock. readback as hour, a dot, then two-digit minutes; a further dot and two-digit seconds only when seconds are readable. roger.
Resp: 1.56
